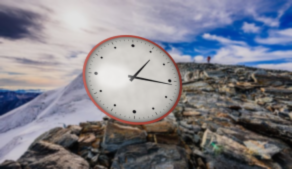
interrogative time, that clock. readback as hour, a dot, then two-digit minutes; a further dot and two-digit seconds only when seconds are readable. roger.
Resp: 1.16
